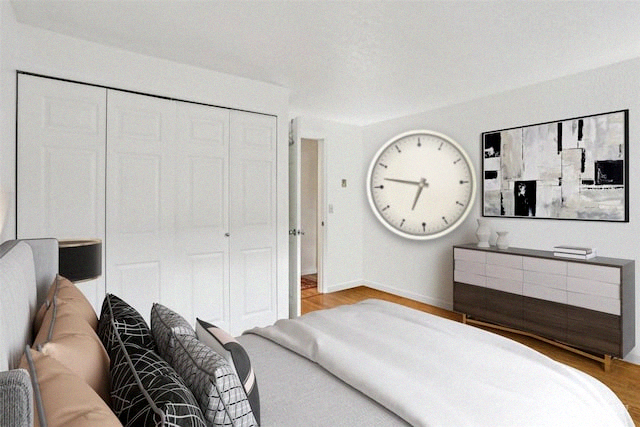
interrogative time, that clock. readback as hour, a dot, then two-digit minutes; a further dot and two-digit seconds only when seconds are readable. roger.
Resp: 6.47
